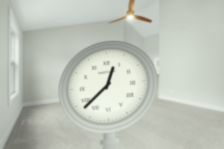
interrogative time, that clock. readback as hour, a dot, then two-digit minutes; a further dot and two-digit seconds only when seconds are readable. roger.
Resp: 12.38
